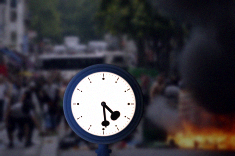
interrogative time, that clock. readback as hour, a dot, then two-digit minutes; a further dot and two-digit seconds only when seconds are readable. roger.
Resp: 4.29
